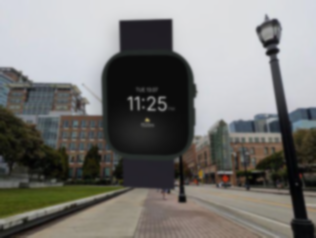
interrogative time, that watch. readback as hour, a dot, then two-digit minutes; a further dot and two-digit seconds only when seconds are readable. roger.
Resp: 11.25
